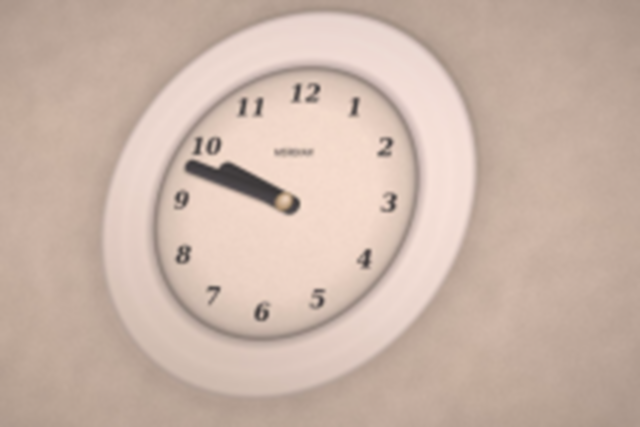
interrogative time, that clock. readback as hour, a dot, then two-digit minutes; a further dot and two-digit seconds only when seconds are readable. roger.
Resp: 9.48
